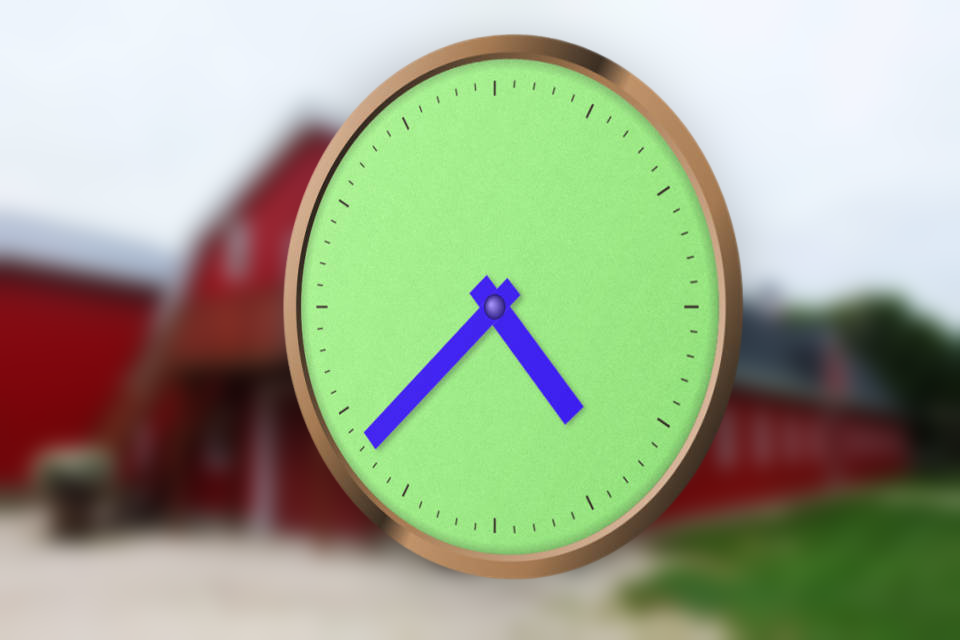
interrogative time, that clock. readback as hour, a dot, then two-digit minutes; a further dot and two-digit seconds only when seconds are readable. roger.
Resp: 4.38
